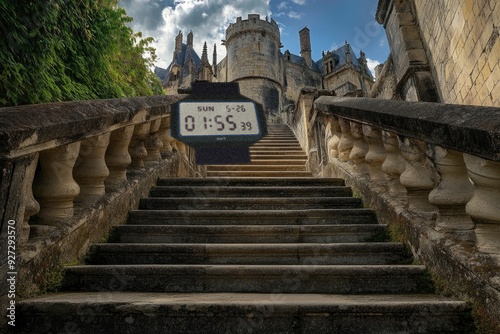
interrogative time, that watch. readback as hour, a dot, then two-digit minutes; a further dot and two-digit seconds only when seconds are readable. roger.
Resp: 1.55.39
